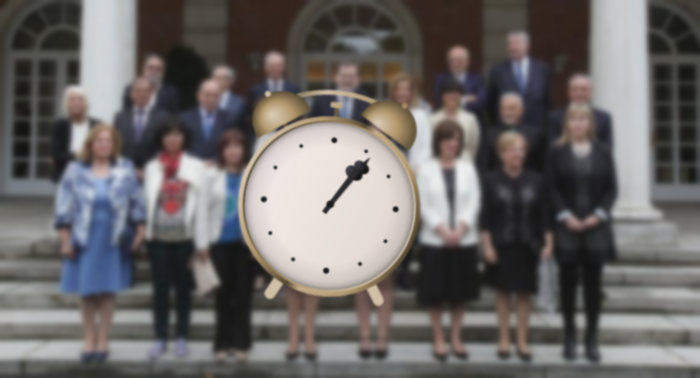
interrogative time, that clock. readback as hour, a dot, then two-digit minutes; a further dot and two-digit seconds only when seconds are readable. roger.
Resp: 1.06
